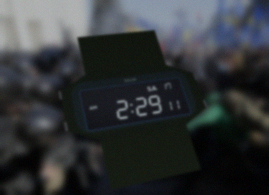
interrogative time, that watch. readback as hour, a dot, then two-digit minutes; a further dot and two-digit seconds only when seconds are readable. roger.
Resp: 2.29
